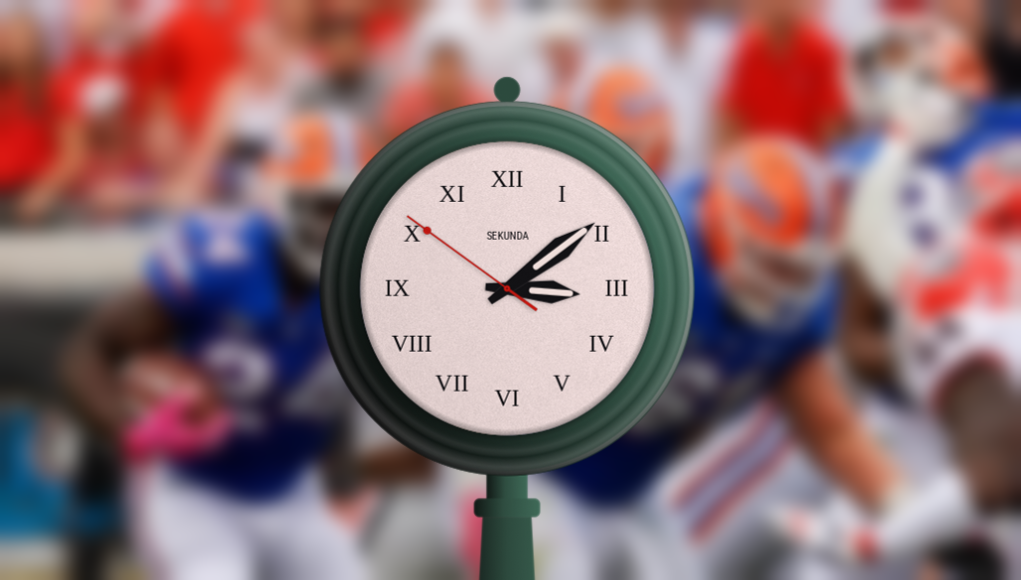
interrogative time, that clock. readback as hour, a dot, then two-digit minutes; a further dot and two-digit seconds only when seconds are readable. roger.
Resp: 3.08.51
